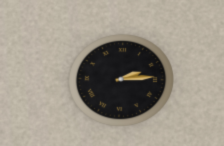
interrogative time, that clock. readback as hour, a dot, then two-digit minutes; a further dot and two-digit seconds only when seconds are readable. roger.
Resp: 2.14
